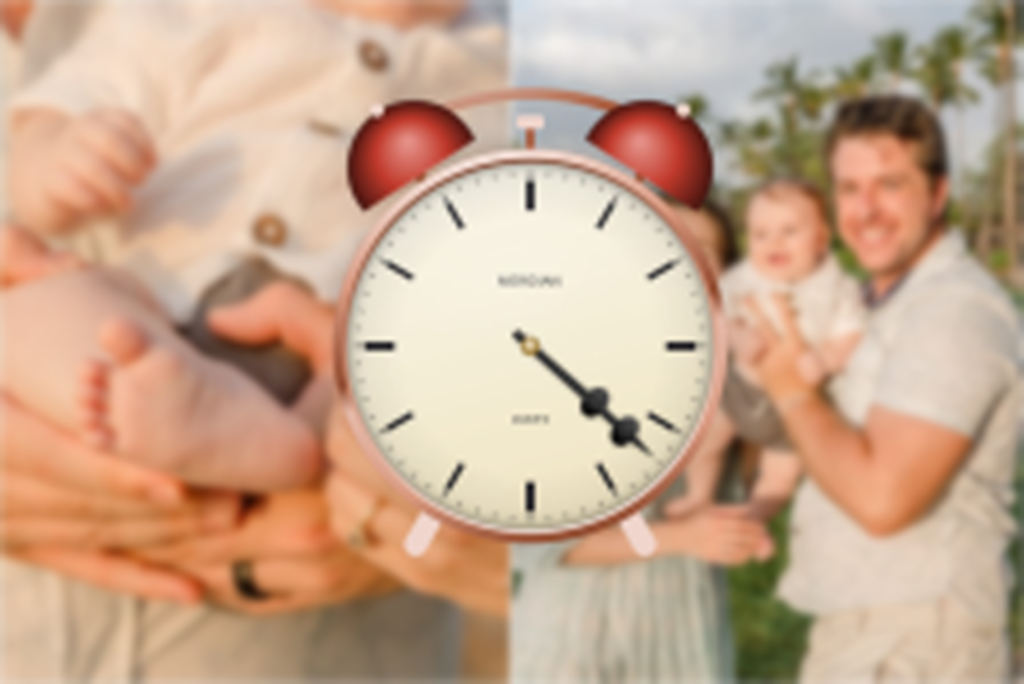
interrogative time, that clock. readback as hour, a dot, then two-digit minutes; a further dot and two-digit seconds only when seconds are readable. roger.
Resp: 4.22
